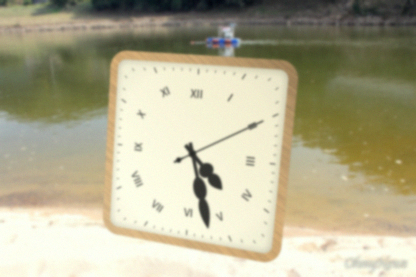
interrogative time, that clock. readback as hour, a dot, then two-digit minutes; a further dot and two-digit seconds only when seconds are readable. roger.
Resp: 4.27.10
